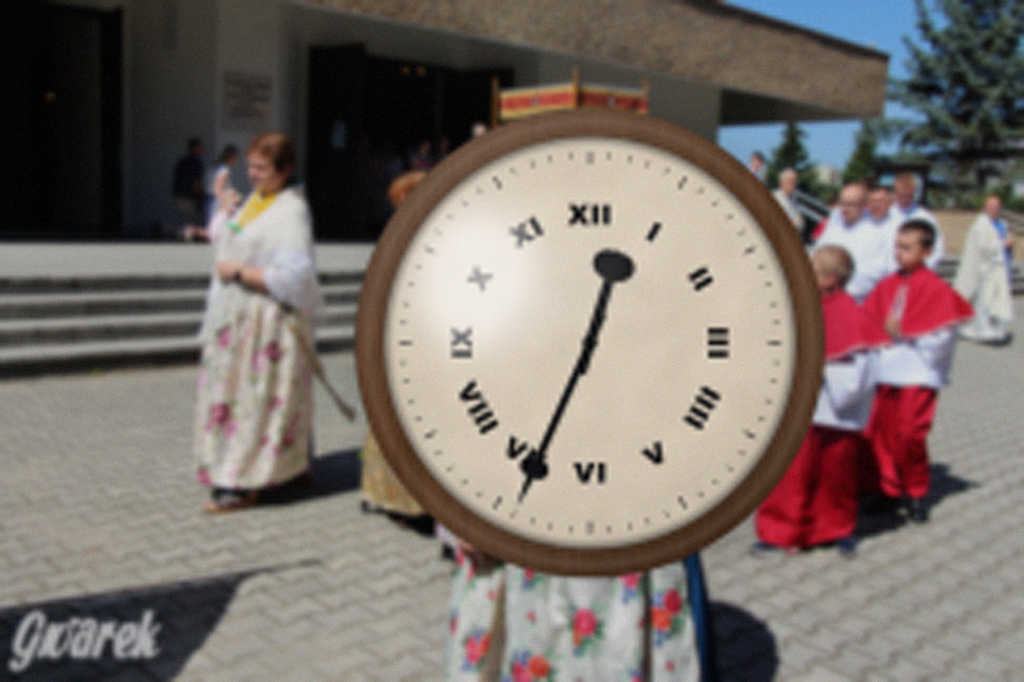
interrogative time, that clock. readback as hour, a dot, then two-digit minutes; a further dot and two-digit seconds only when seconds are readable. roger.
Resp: 12.34
